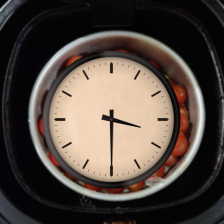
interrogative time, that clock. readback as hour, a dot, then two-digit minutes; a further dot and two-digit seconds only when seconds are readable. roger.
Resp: 3.30
